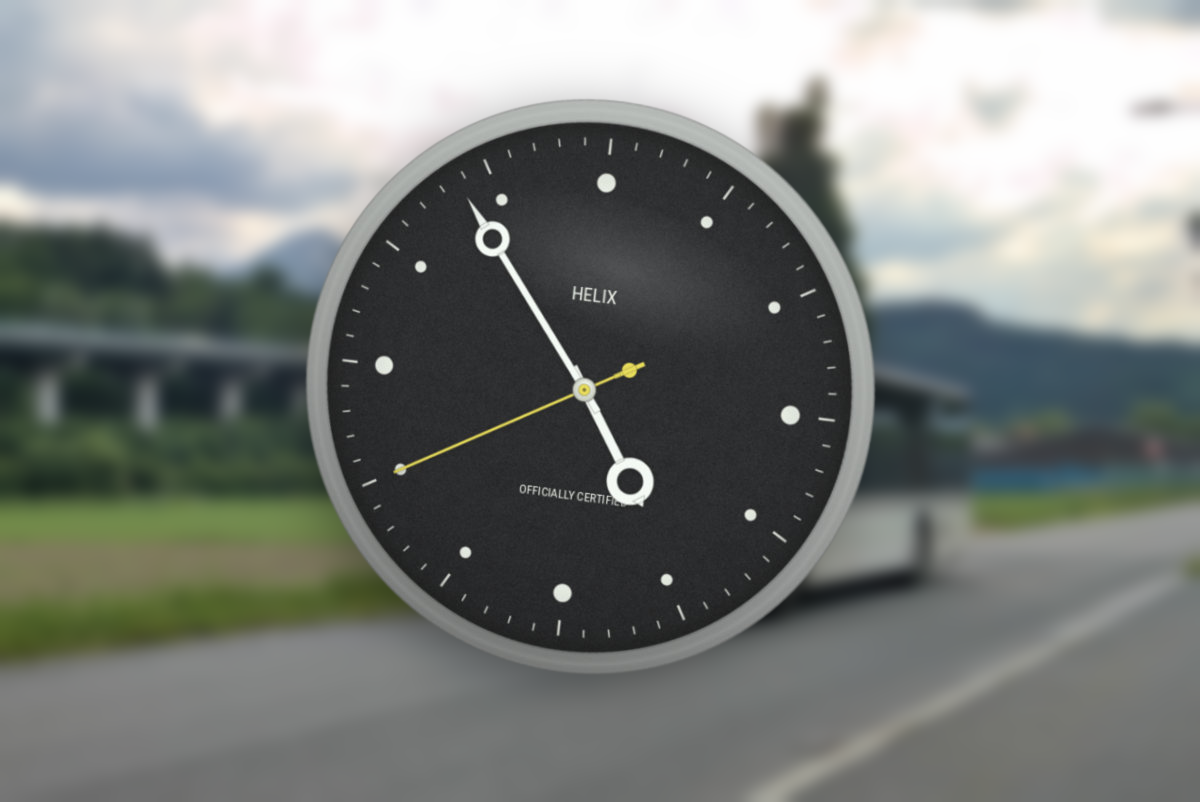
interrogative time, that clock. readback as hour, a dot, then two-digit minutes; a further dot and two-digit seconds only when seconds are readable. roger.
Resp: 4.53.40
